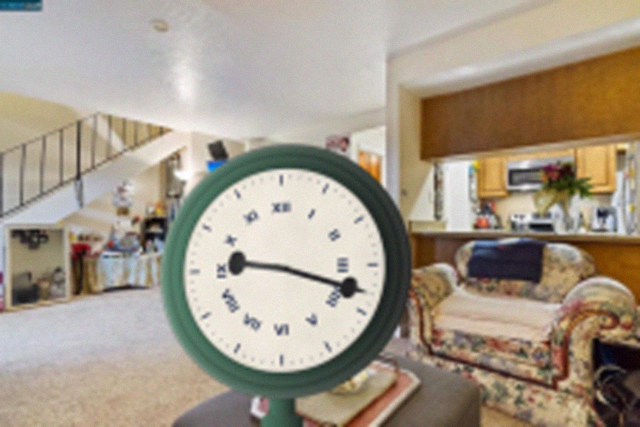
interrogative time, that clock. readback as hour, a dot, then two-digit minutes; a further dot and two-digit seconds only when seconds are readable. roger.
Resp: 9.18
